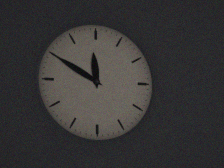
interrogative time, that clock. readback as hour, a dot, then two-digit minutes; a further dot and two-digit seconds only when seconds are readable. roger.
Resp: 11.50
